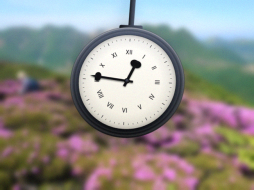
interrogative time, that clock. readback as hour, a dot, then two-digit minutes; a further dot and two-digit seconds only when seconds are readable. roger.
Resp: 12.46
